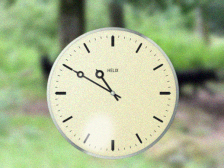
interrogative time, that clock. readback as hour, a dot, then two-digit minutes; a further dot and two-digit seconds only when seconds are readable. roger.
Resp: 10.50
